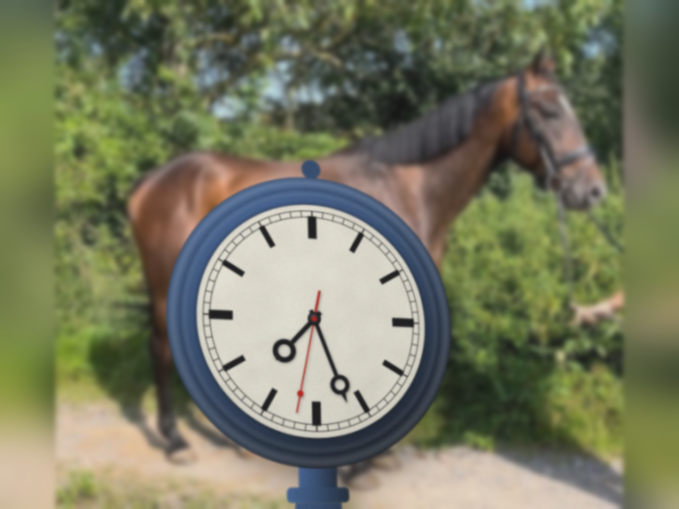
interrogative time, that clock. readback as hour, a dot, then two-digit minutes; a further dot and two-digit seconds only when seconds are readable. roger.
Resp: 7.26.32
